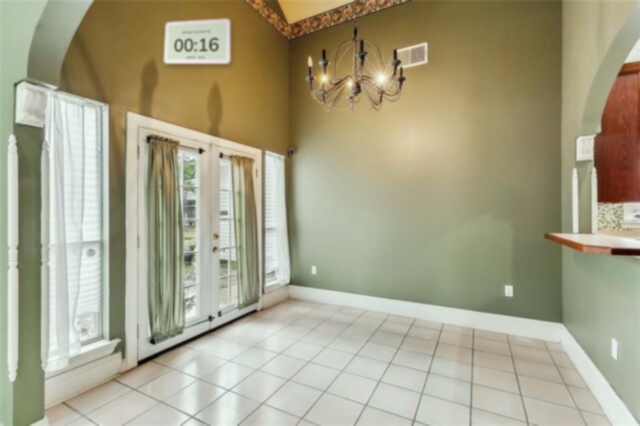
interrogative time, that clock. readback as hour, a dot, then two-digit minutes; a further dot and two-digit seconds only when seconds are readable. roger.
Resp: 0.16
